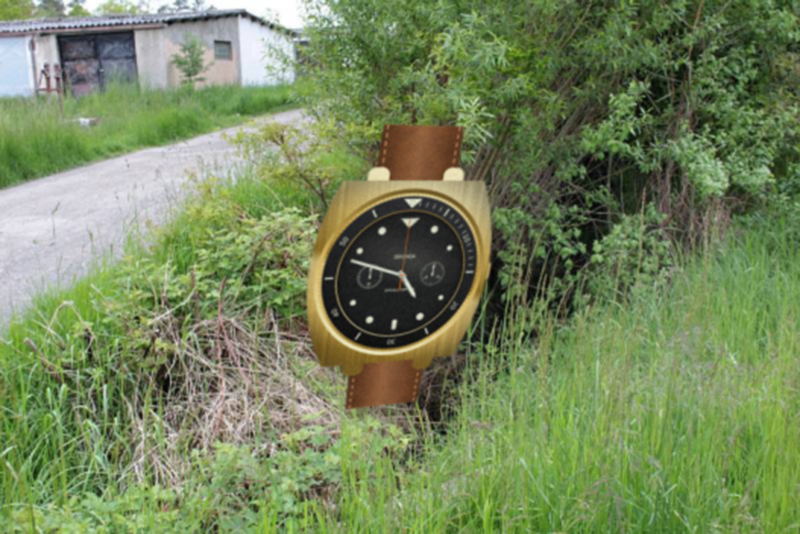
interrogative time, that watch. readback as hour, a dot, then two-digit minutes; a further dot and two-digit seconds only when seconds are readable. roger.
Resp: 4.48
